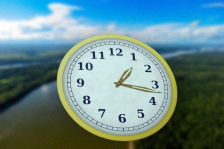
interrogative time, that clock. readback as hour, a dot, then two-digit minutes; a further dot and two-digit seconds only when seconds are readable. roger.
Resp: 1.17
